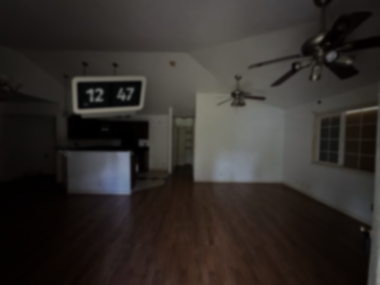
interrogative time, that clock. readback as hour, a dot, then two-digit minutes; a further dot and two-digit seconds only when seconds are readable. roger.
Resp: 12.47
